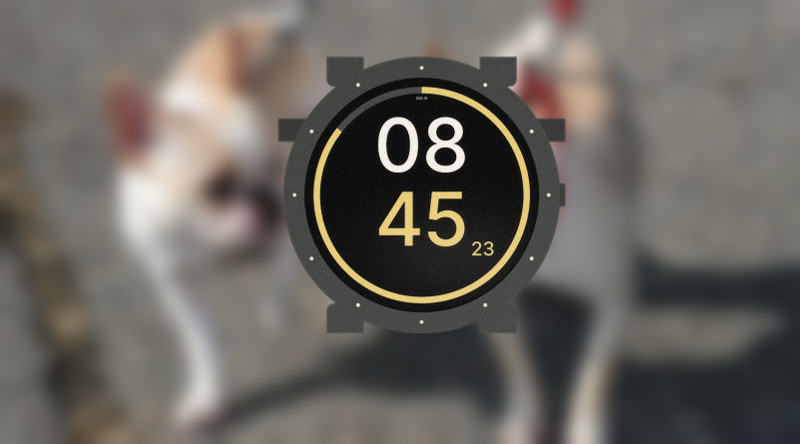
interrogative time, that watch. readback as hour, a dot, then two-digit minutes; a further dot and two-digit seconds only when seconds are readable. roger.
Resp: 8.45.23
